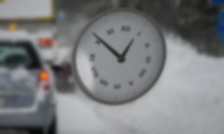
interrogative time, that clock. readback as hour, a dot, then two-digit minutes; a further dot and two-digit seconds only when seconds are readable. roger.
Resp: 12.51
